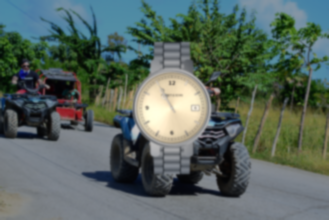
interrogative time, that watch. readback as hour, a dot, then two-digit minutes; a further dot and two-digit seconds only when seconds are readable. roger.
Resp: 10.55
